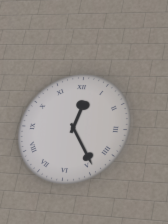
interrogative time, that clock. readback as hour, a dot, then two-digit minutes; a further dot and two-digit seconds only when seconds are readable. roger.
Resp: 12.24
